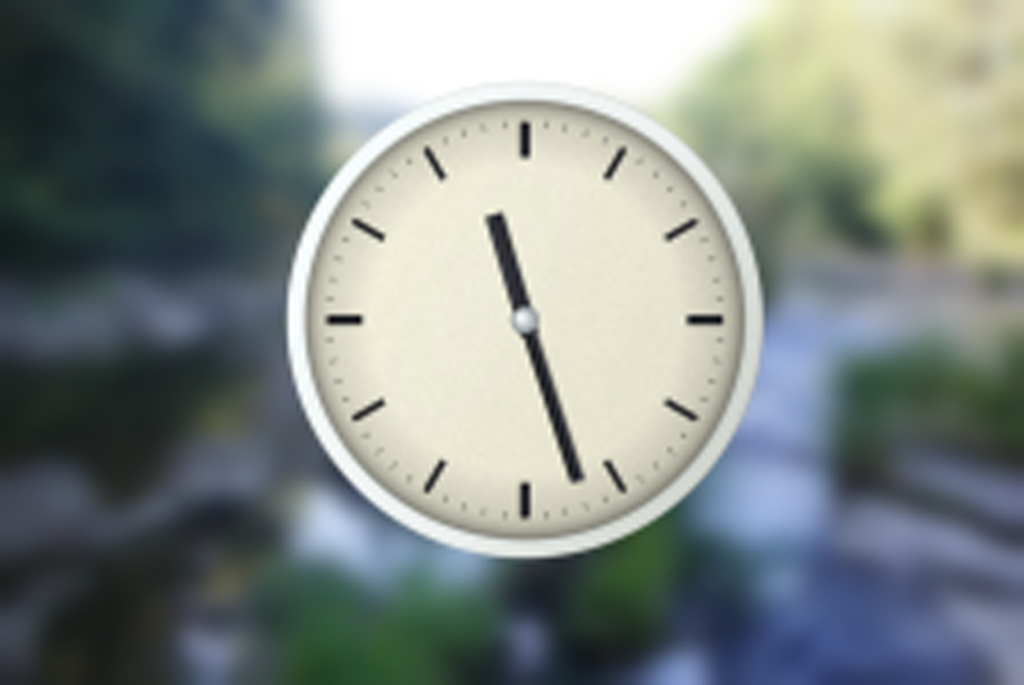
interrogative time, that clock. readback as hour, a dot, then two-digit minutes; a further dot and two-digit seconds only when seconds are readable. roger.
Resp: 11.27
